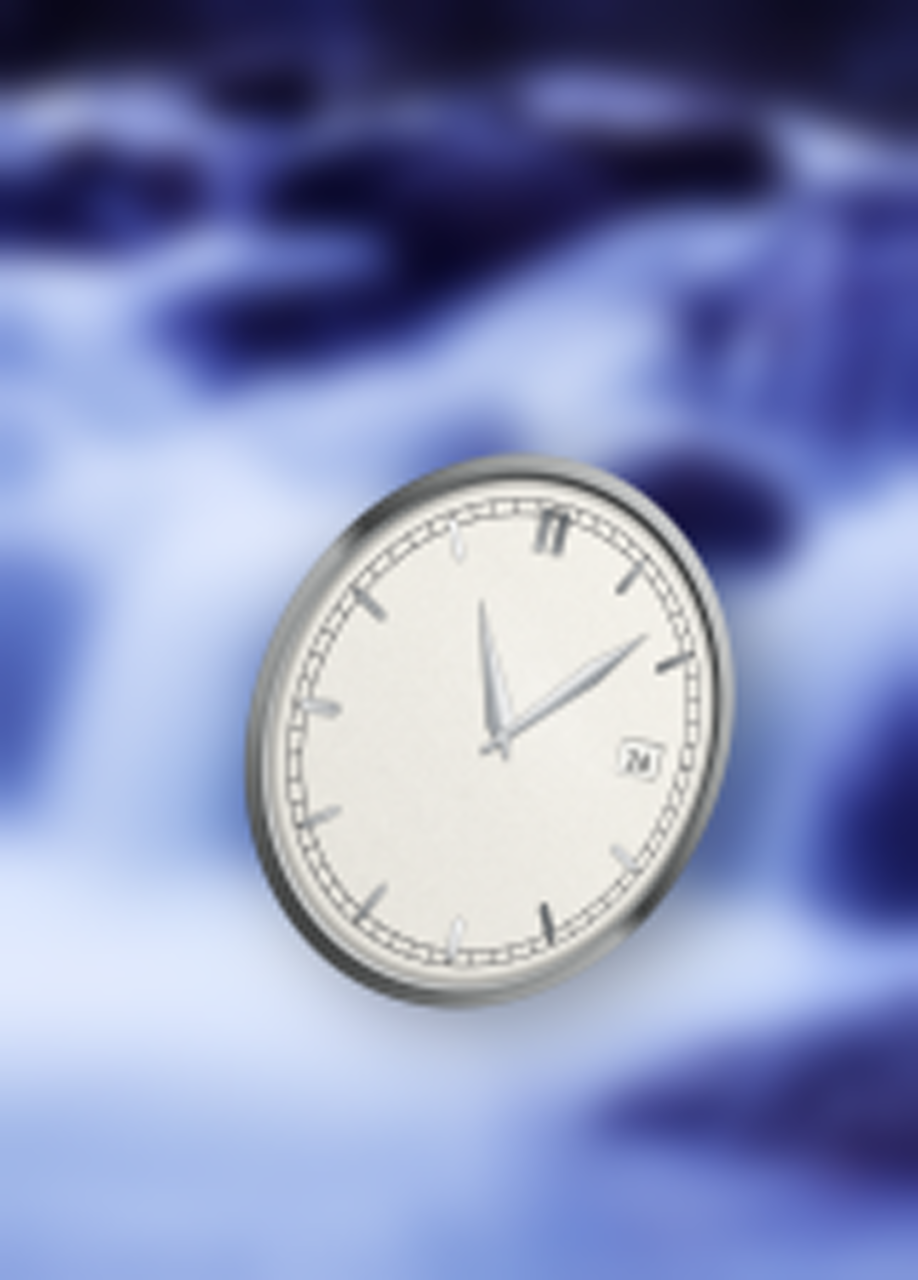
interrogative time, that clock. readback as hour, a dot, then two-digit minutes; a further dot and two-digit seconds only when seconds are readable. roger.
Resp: 11.08
